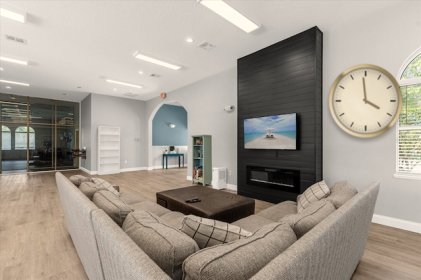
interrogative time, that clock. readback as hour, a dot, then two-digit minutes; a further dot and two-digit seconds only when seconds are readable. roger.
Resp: 3.59
